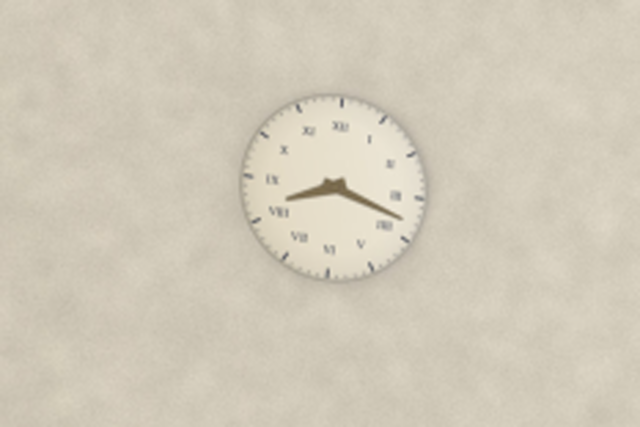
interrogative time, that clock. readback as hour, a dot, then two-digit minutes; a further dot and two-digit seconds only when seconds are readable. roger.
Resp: 8.18
